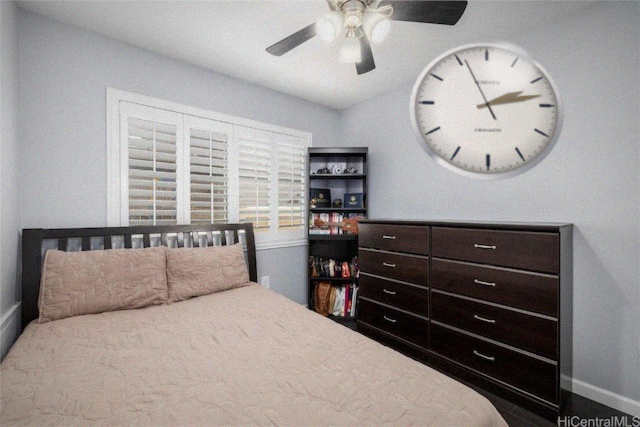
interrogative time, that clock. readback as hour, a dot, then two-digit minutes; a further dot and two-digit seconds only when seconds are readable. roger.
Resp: 2.12.56
